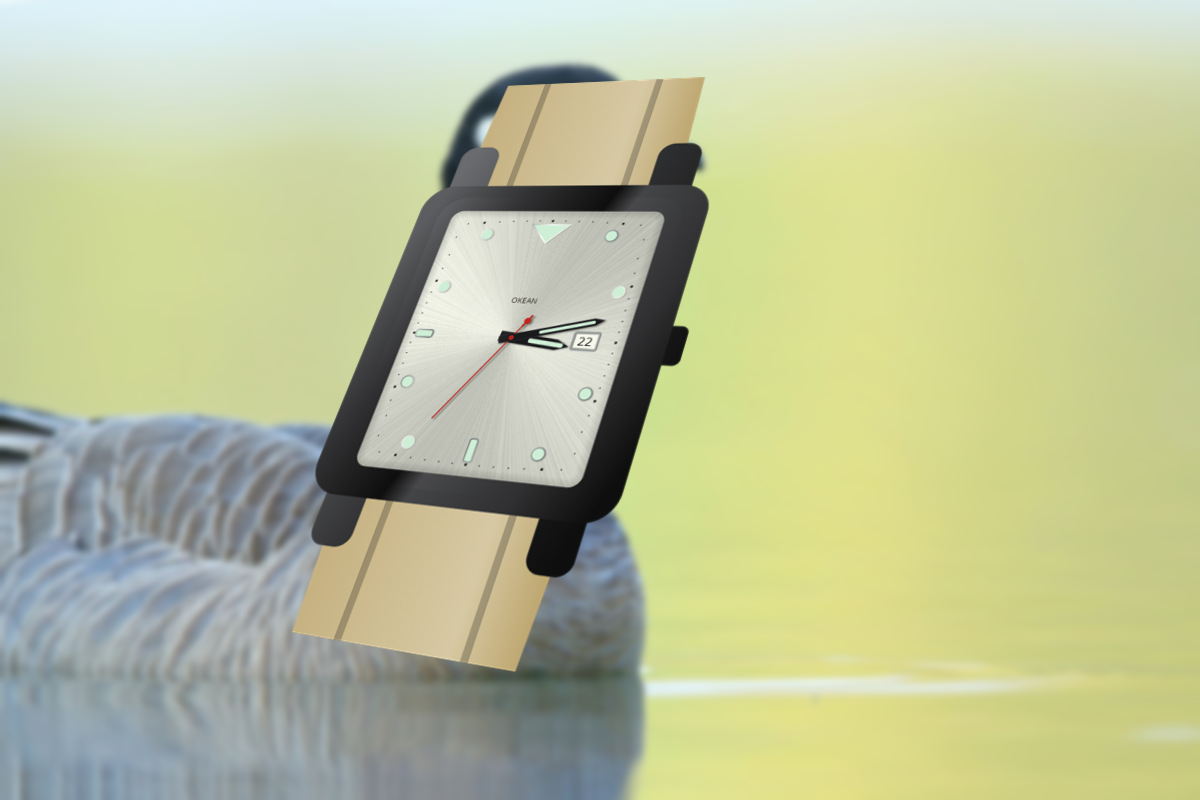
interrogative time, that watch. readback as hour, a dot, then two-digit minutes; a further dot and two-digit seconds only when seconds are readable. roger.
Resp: 3.12.35
